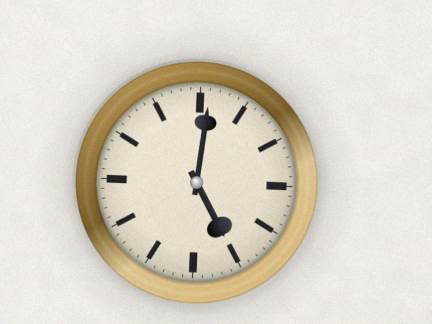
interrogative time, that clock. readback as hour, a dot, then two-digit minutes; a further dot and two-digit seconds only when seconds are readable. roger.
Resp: 5.01
